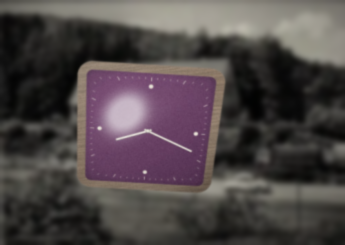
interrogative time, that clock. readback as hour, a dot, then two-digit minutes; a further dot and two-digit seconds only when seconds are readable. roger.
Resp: 8.19
